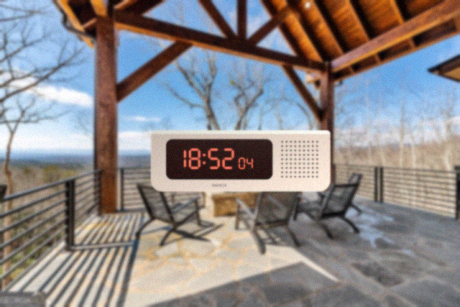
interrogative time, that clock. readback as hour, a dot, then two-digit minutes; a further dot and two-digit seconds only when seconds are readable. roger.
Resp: 18.52.04
